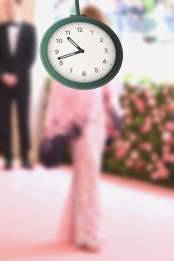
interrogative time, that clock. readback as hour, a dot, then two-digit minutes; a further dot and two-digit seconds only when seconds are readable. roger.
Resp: 10.42
